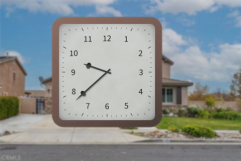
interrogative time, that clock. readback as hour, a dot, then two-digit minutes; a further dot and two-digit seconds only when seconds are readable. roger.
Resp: 9.38
